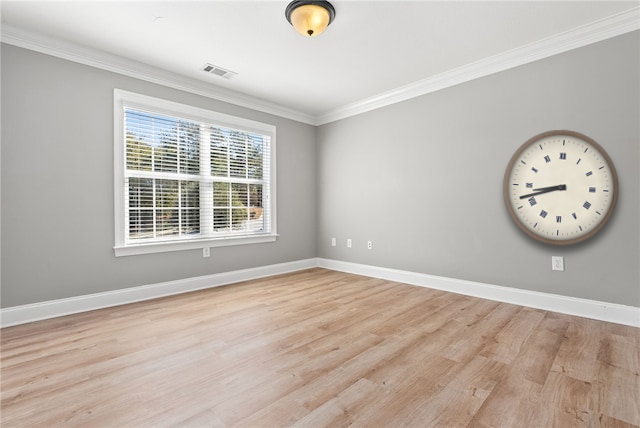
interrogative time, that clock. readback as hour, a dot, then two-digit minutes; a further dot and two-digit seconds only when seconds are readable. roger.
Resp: 8.42
